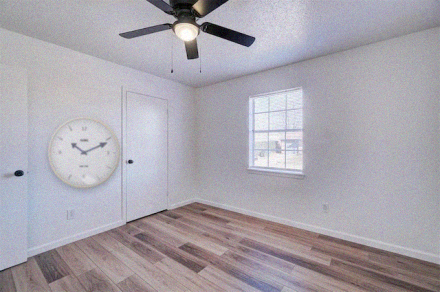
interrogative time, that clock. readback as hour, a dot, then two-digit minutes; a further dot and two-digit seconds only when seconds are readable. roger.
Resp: 10.11
